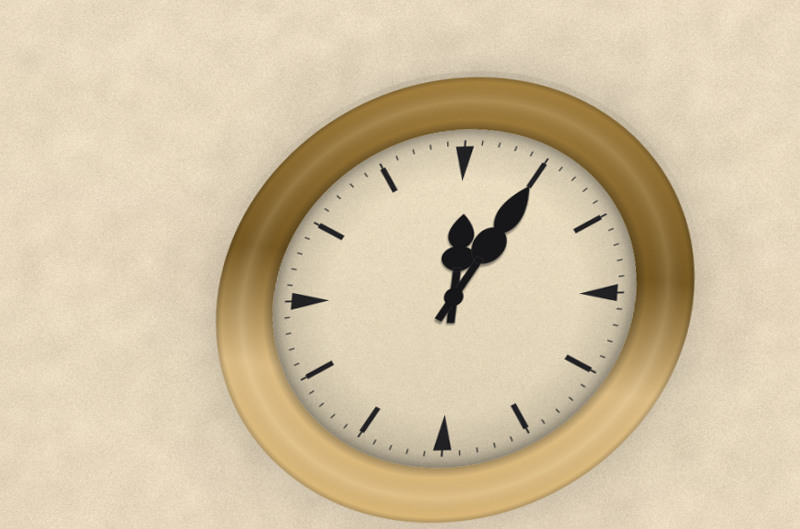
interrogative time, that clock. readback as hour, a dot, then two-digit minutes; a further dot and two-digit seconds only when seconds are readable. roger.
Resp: 12.05
